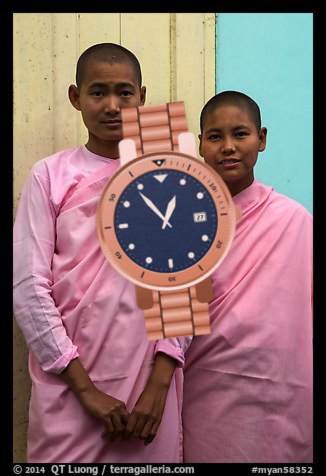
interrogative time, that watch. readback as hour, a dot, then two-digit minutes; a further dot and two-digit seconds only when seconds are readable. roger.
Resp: 12.54
